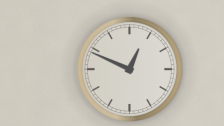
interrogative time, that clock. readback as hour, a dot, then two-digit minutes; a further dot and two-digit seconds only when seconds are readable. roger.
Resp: 12.49
